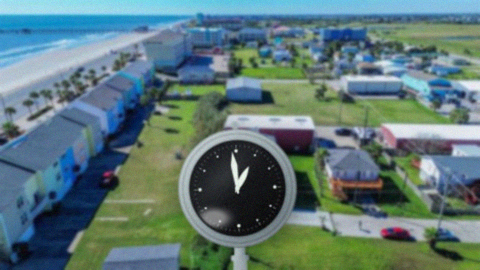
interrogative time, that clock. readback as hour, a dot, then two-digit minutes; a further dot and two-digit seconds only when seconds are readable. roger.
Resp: 12.59
